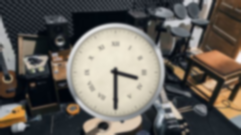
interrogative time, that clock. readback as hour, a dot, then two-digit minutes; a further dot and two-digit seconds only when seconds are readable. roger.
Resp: 3.30
